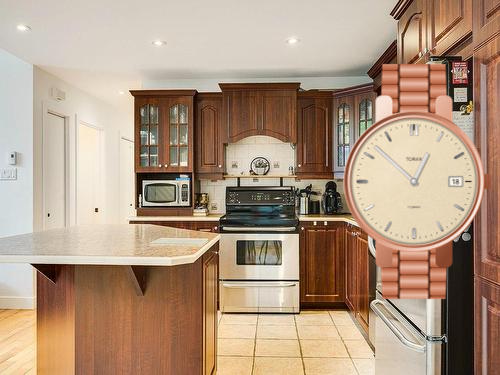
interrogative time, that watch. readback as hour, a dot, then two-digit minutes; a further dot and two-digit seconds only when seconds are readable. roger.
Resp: 12.52
